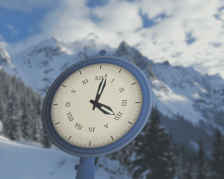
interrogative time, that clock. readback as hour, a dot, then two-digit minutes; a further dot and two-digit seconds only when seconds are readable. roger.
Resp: 4.02
